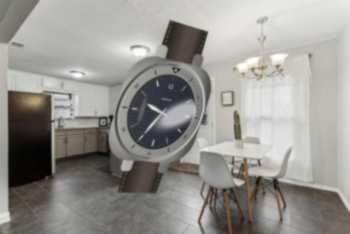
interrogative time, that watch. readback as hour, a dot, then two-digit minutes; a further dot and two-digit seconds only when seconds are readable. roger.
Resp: 9.35
